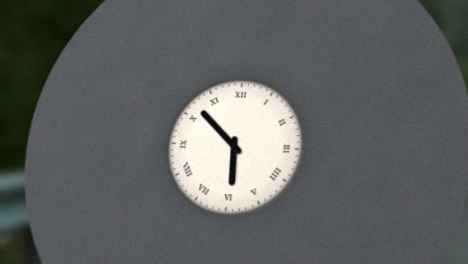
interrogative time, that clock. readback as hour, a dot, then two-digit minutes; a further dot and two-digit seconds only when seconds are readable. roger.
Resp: 5.52
